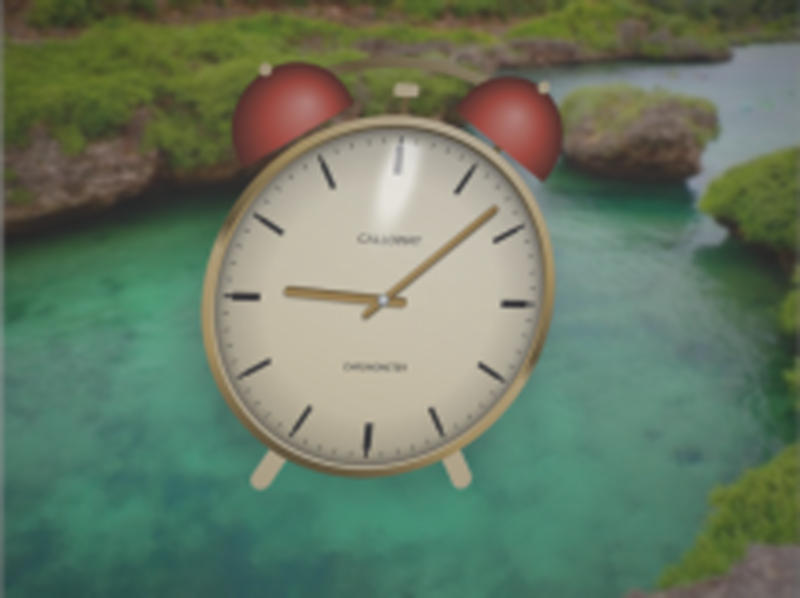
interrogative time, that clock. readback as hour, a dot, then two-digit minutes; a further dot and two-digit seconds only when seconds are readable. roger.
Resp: 9.08
